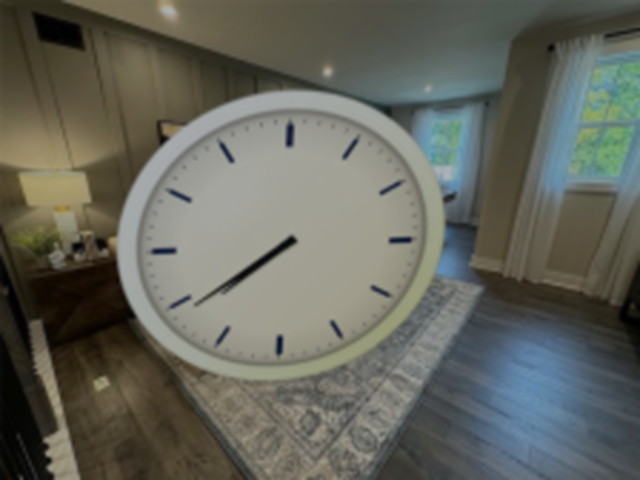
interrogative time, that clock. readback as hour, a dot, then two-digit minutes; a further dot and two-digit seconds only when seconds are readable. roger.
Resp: 7.39
